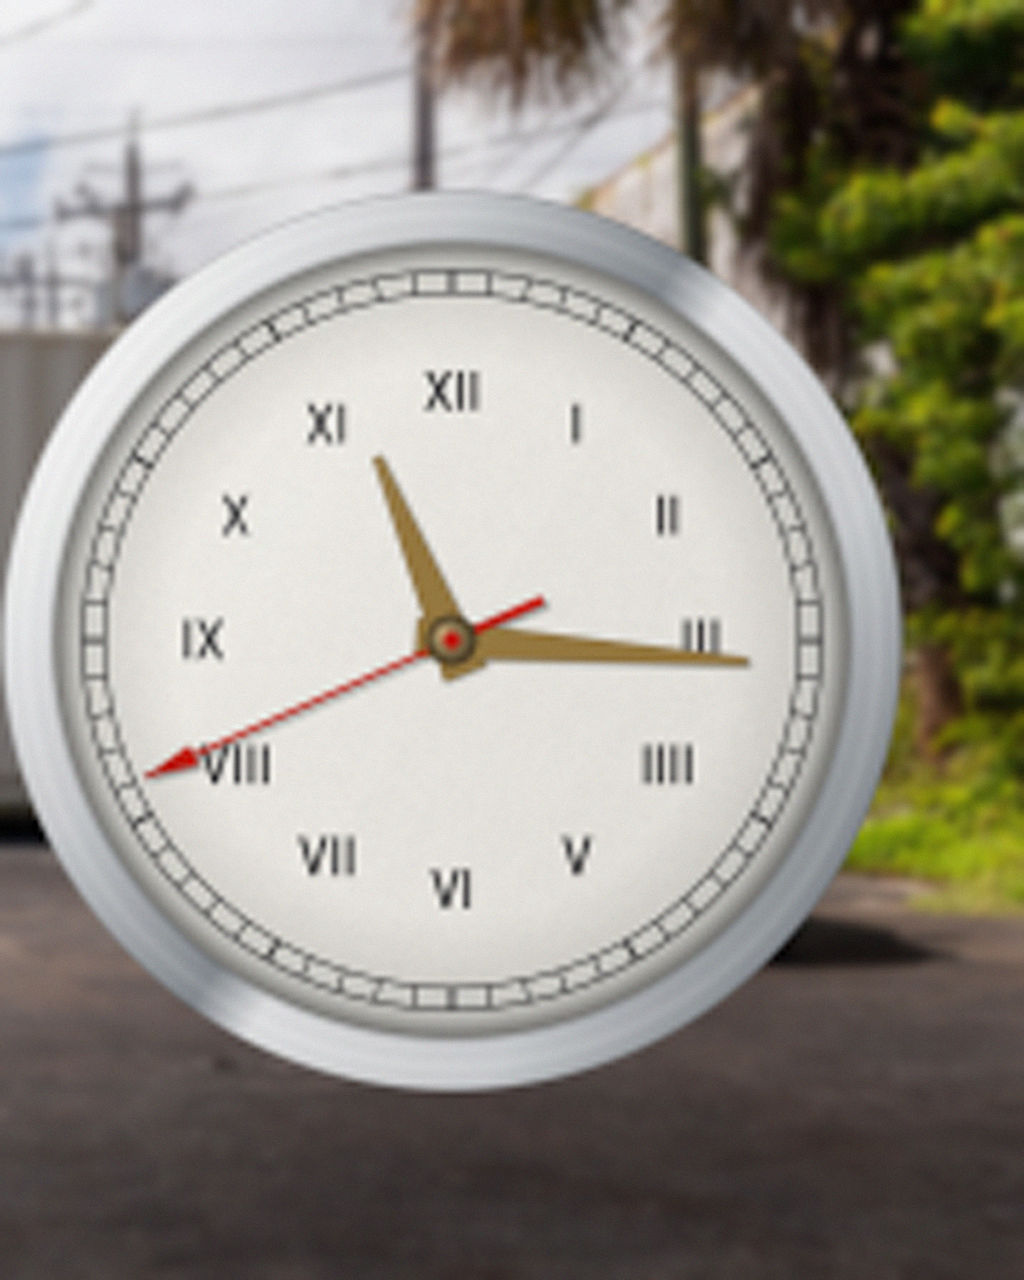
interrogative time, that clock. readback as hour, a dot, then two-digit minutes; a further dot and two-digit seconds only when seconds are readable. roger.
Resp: 11.15.41
